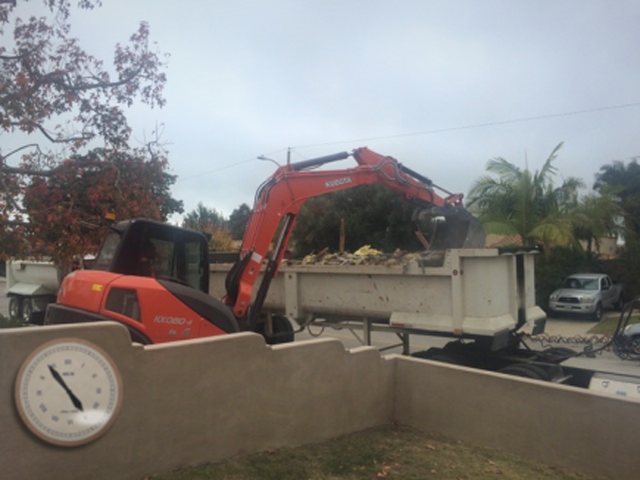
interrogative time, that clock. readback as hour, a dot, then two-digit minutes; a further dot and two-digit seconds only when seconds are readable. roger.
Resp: 4.54
